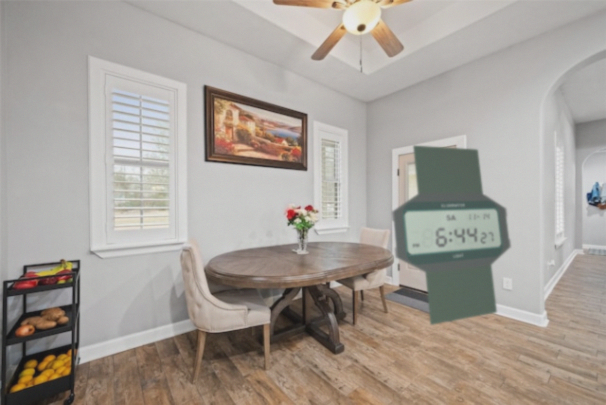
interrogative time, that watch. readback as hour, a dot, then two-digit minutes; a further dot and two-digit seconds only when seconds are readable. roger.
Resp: 6.44.27
